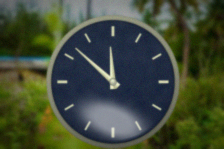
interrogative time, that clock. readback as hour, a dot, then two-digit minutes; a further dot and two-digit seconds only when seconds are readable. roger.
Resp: 11.52
